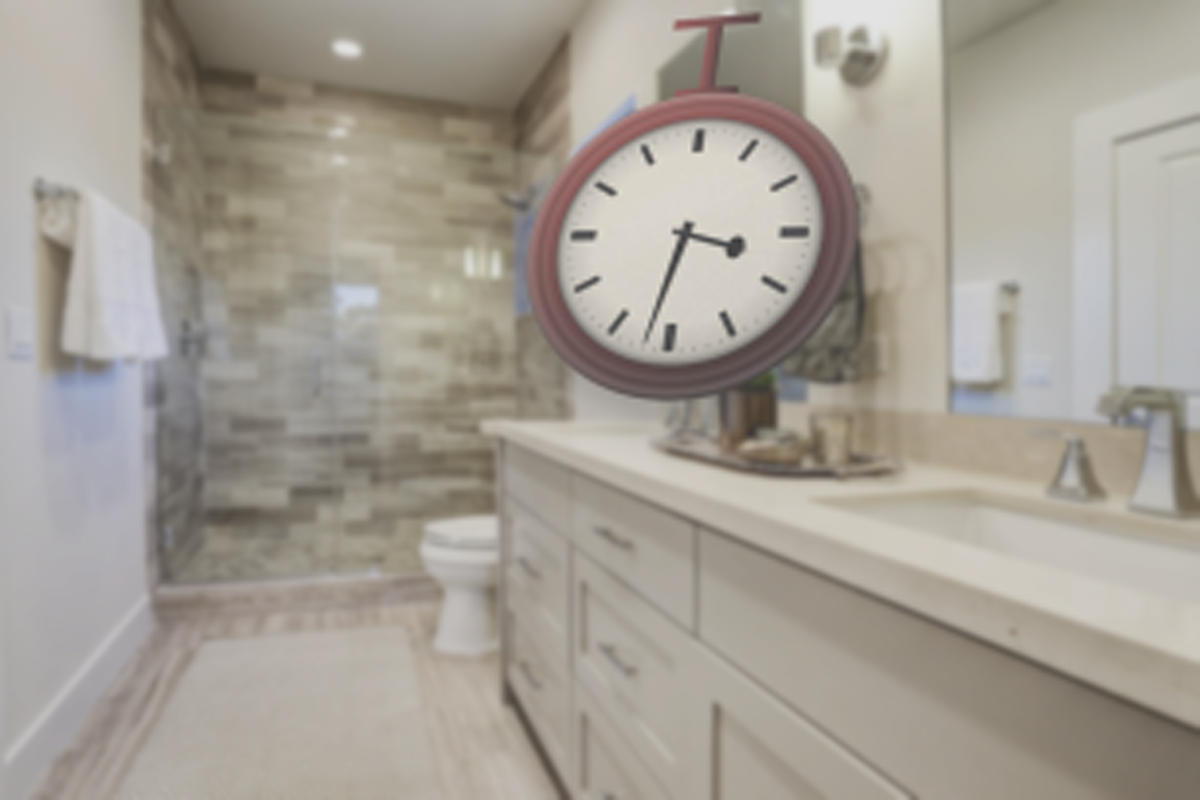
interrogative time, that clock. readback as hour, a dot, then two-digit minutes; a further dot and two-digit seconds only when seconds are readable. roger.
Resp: 3.32
